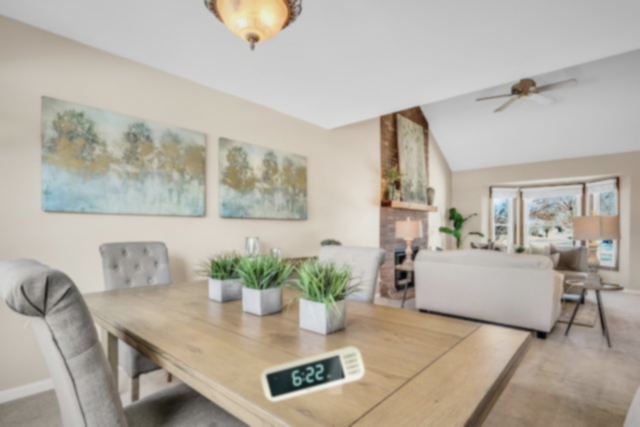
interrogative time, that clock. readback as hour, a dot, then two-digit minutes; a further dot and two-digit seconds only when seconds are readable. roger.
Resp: 6.22
